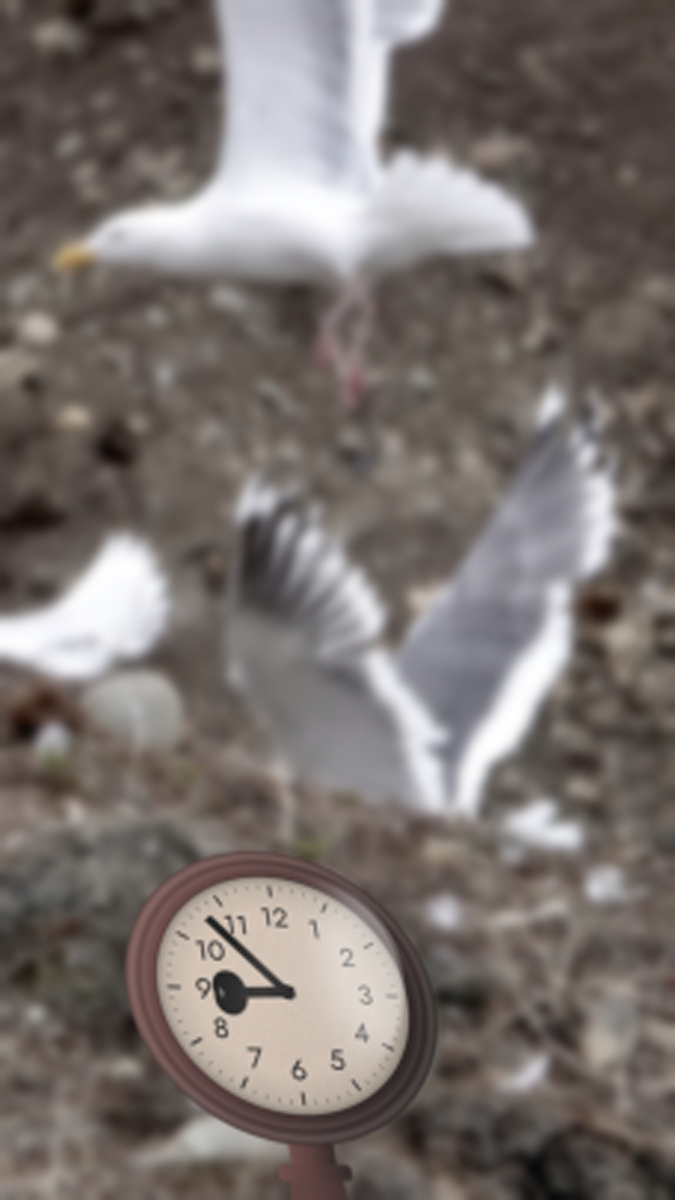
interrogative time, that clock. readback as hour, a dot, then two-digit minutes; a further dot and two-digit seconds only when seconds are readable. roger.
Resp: 8.53
